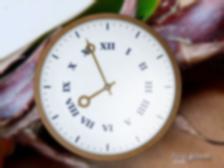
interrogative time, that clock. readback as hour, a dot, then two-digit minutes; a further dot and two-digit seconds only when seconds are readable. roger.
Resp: 7.56
